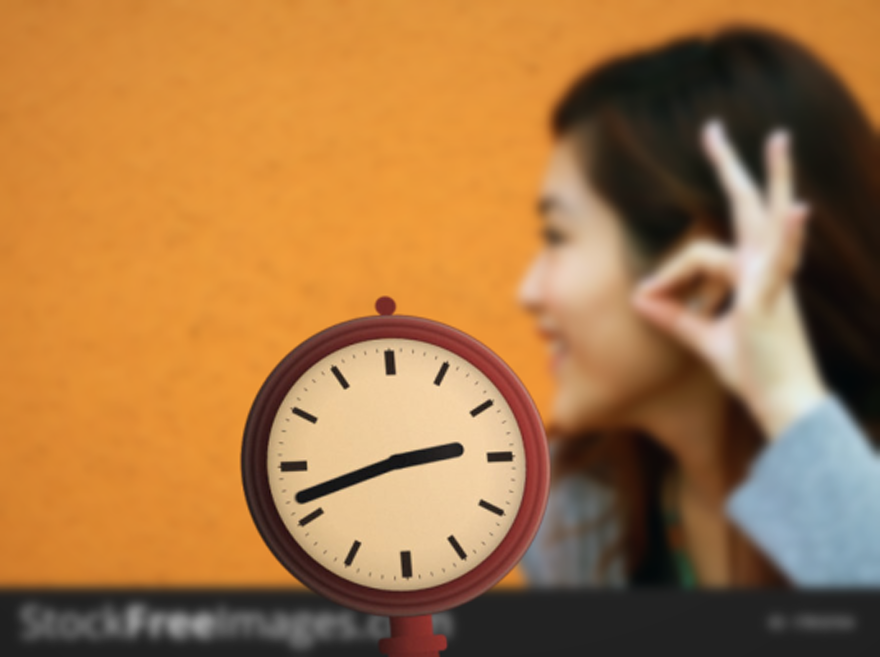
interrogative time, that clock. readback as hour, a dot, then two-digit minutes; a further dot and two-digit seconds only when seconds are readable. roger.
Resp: 2.42
